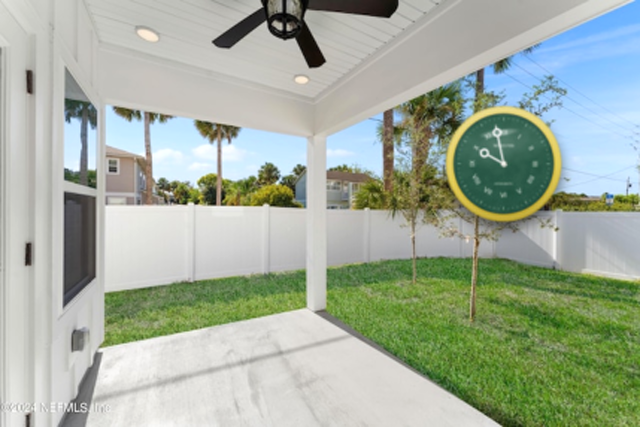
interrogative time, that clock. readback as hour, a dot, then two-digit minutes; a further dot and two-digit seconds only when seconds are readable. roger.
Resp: 9.58
